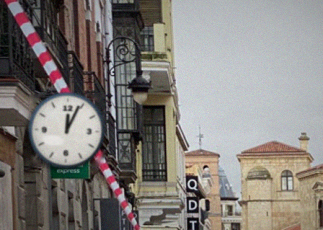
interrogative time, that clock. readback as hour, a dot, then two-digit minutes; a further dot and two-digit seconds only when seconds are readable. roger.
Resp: 12.04
